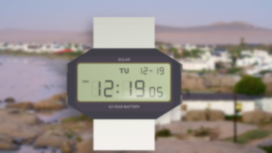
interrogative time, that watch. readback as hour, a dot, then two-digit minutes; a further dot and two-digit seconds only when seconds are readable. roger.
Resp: 12.19.05
